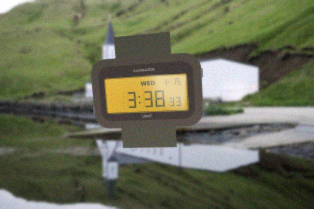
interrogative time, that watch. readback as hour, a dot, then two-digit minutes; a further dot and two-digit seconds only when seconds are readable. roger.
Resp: 3.38
